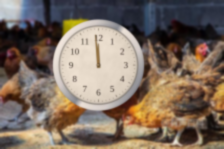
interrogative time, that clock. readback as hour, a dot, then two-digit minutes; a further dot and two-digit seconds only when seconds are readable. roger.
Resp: 11.59
